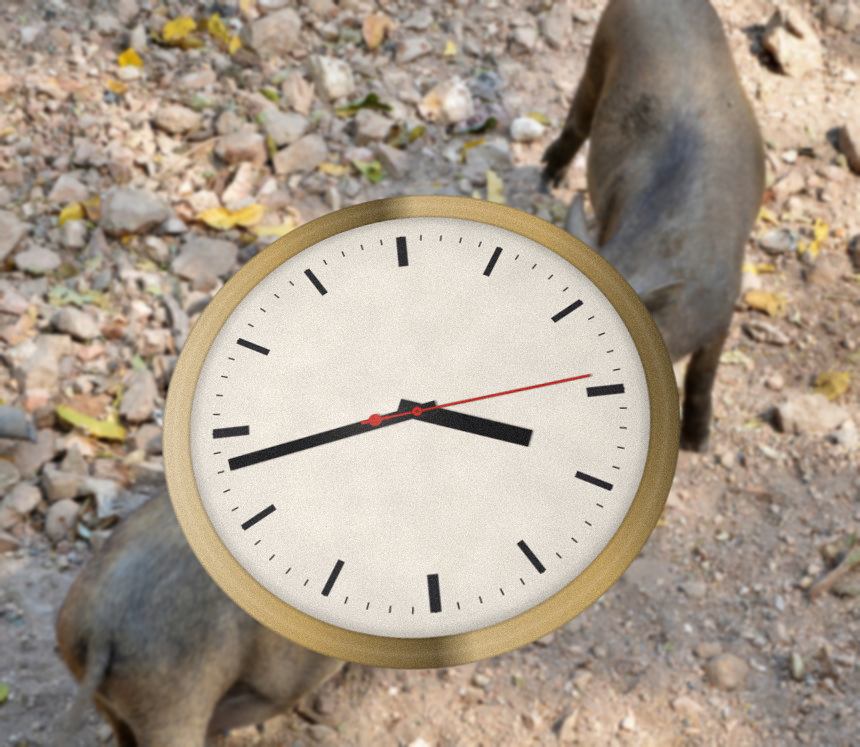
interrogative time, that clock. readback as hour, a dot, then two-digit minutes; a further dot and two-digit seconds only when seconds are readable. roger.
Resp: 3.43.14
